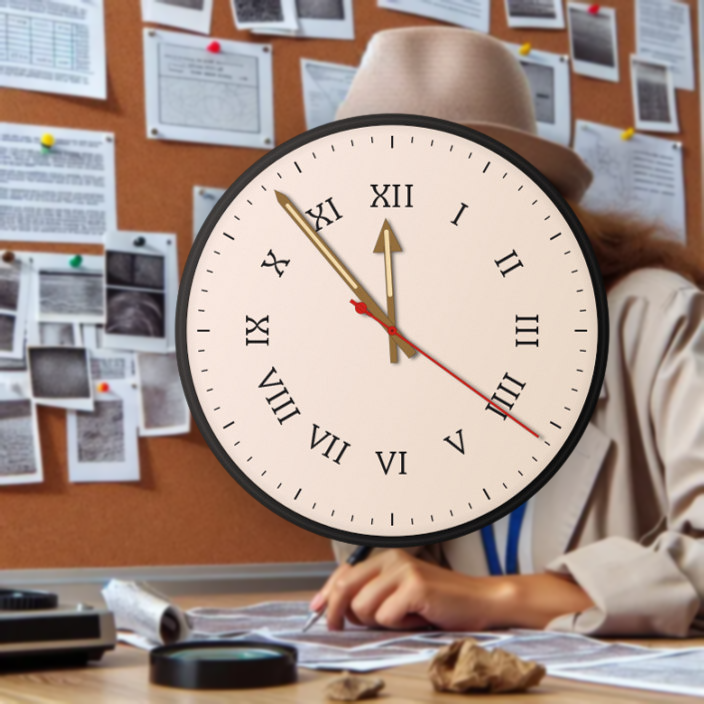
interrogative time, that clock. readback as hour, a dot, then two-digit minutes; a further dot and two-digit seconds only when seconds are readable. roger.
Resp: 11.53.21
